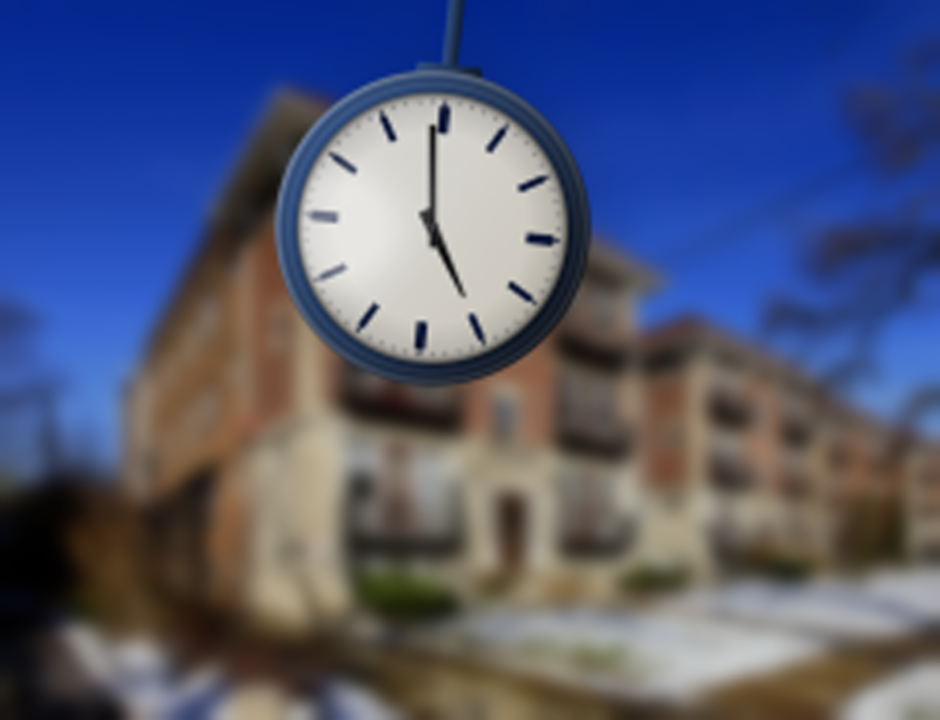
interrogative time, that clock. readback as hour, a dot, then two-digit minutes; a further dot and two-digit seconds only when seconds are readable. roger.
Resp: 4.59
